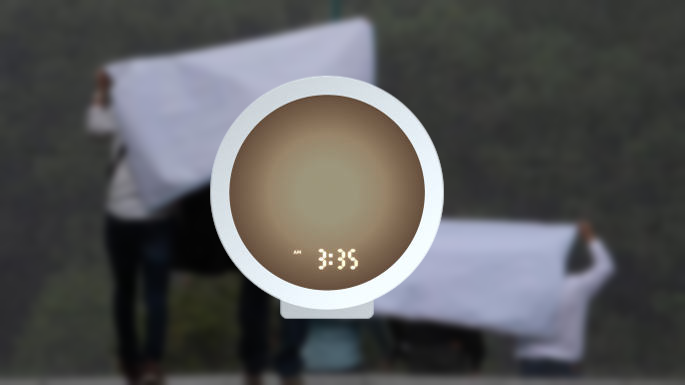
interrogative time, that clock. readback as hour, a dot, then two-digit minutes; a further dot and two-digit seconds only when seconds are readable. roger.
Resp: 3.35
